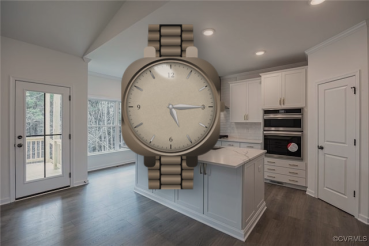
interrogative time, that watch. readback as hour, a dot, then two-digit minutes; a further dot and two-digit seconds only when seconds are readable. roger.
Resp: 5.15
